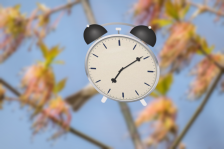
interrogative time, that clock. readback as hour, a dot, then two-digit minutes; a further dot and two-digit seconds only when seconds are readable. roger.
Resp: 7.09
